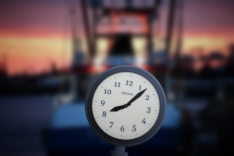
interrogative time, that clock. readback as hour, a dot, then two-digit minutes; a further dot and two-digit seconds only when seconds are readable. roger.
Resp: 8.07
